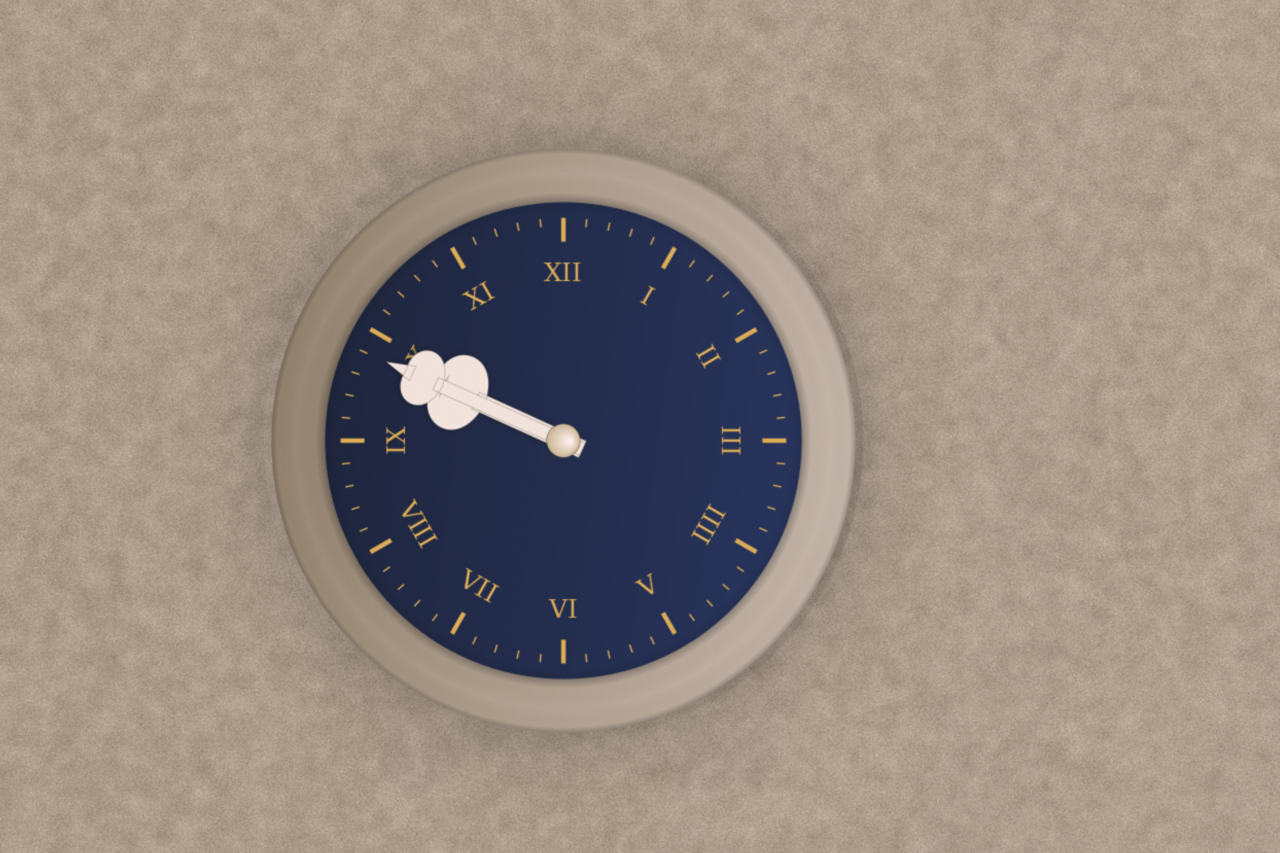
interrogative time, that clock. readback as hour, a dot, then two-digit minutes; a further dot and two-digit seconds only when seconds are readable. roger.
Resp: 9.49
